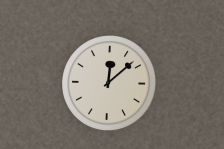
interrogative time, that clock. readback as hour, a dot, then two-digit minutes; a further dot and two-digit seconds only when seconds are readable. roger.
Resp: 12.08
